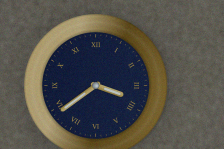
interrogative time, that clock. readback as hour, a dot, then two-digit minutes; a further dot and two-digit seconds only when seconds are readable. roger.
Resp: 3.39
